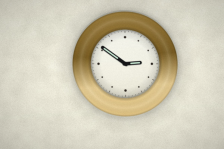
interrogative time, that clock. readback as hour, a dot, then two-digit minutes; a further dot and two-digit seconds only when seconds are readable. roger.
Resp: 2.51
